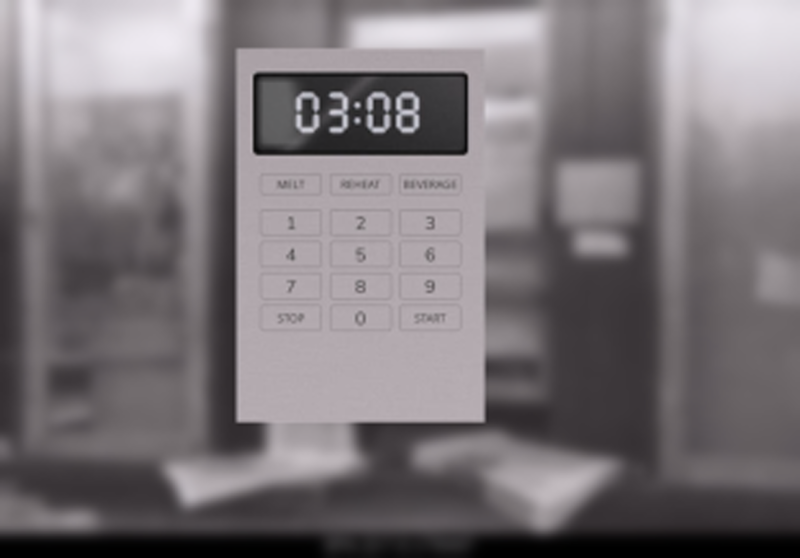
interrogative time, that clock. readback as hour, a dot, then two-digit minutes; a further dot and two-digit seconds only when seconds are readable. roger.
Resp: 3.08
